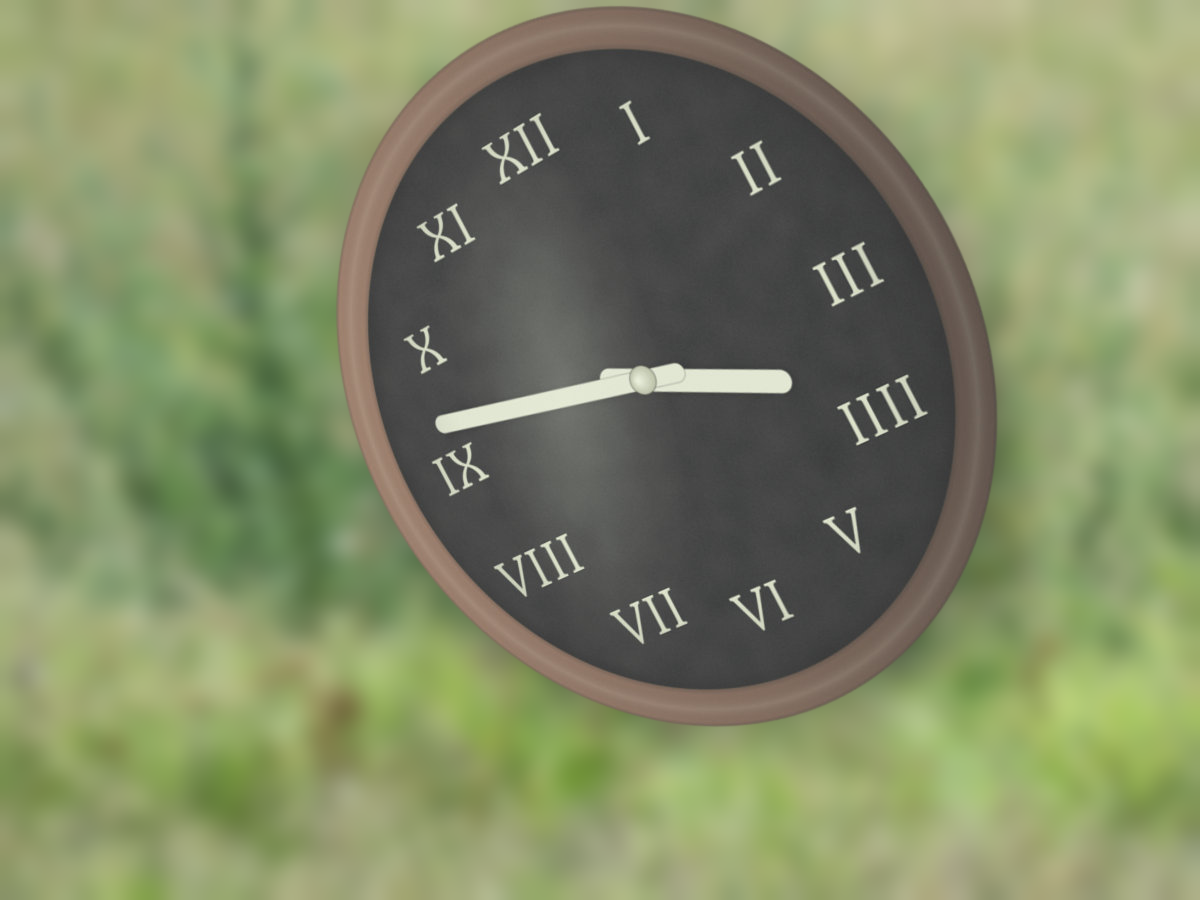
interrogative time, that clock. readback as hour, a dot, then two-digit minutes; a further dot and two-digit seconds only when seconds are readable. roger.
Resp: 3.47
